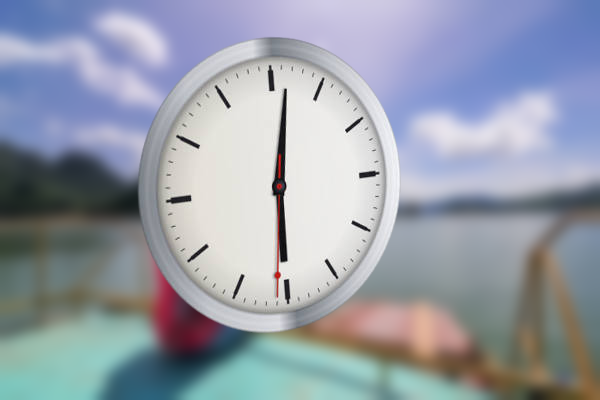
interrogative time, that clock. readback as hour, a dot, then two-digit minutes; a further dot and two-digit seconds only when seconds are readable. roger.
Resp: 6.01.31
